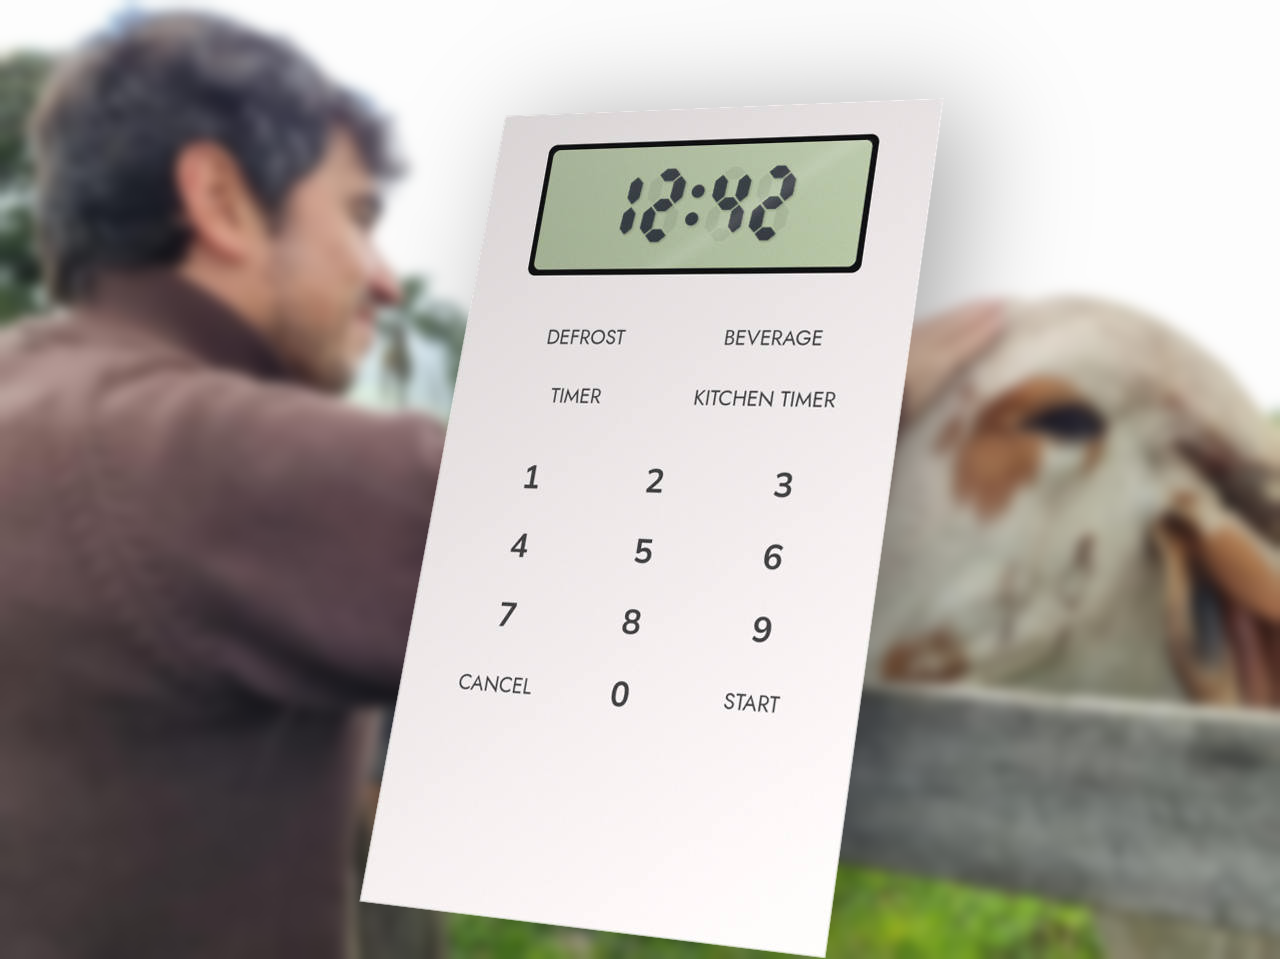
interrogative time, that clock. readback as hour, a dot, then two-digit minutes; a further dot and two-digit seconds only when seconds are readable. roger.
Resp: 12.42
